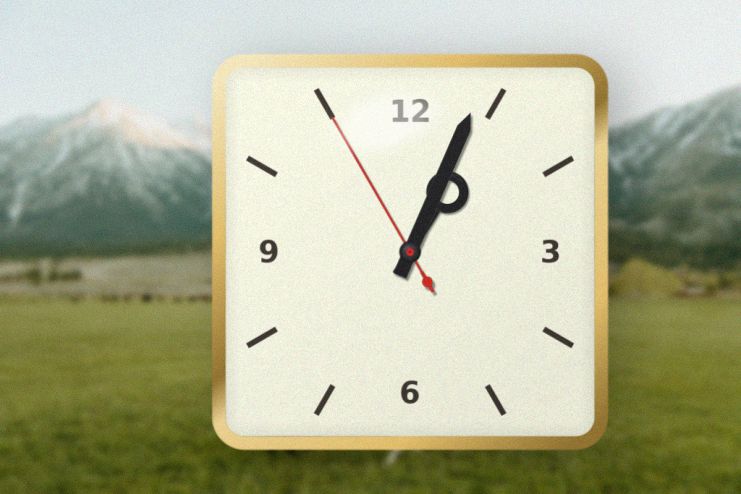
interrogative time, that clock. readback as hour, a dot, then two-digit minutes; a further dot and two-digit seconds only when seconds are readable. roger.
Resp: 1.03.55
